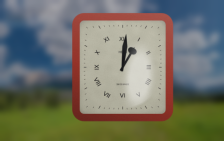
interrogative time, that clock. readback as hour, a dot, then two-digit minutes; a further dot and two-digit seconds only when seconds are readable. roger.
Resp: 1.01
